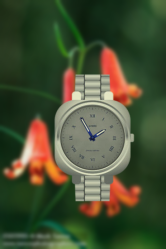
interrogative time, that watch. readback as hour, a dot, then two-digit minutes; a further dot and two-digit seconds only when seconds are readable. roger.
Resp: 1.55
